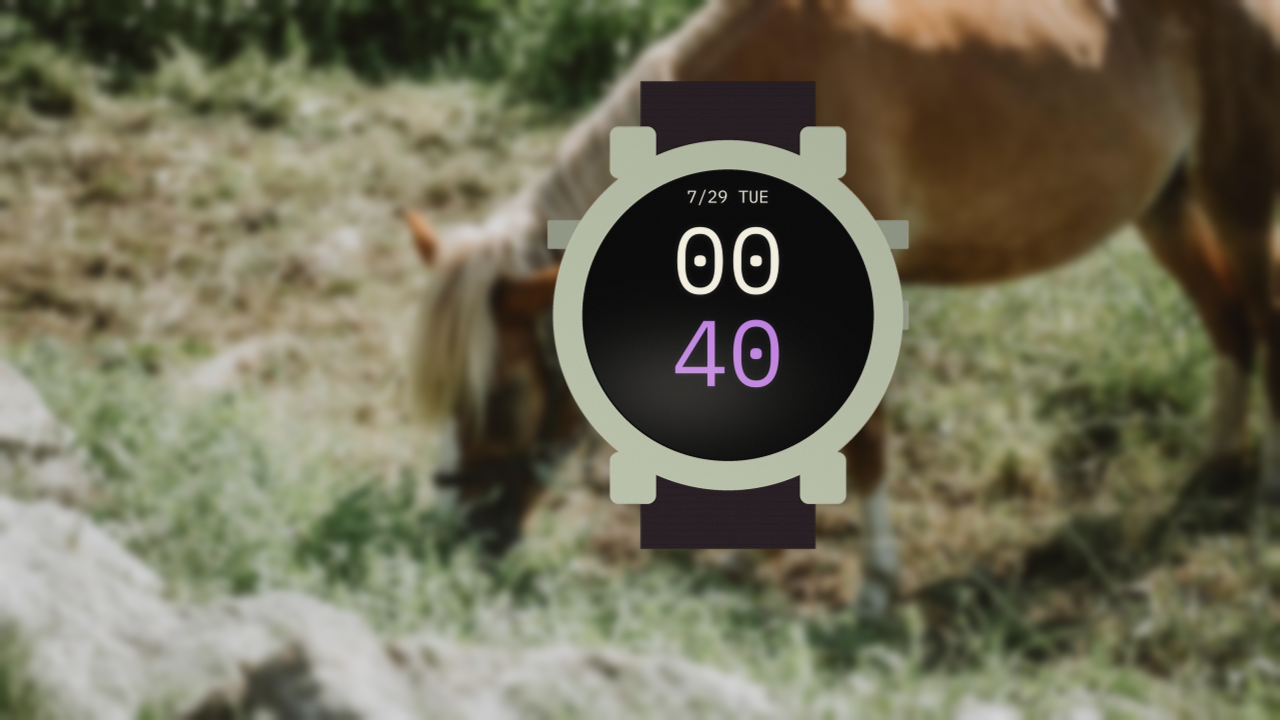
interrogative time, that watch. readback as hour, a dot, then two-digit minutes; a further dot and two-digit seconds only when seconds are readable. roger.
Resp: 0.40
